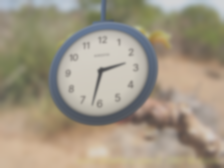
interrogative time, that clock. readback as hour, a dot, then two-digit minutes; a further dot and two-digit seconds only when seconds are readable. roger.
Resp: 2.32
